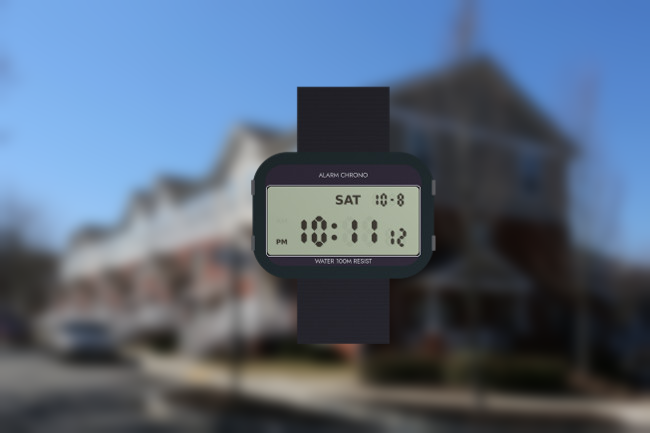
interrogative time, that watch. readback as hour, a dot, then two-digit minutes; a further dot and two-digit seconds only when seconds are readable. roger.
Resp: 10.11.12
